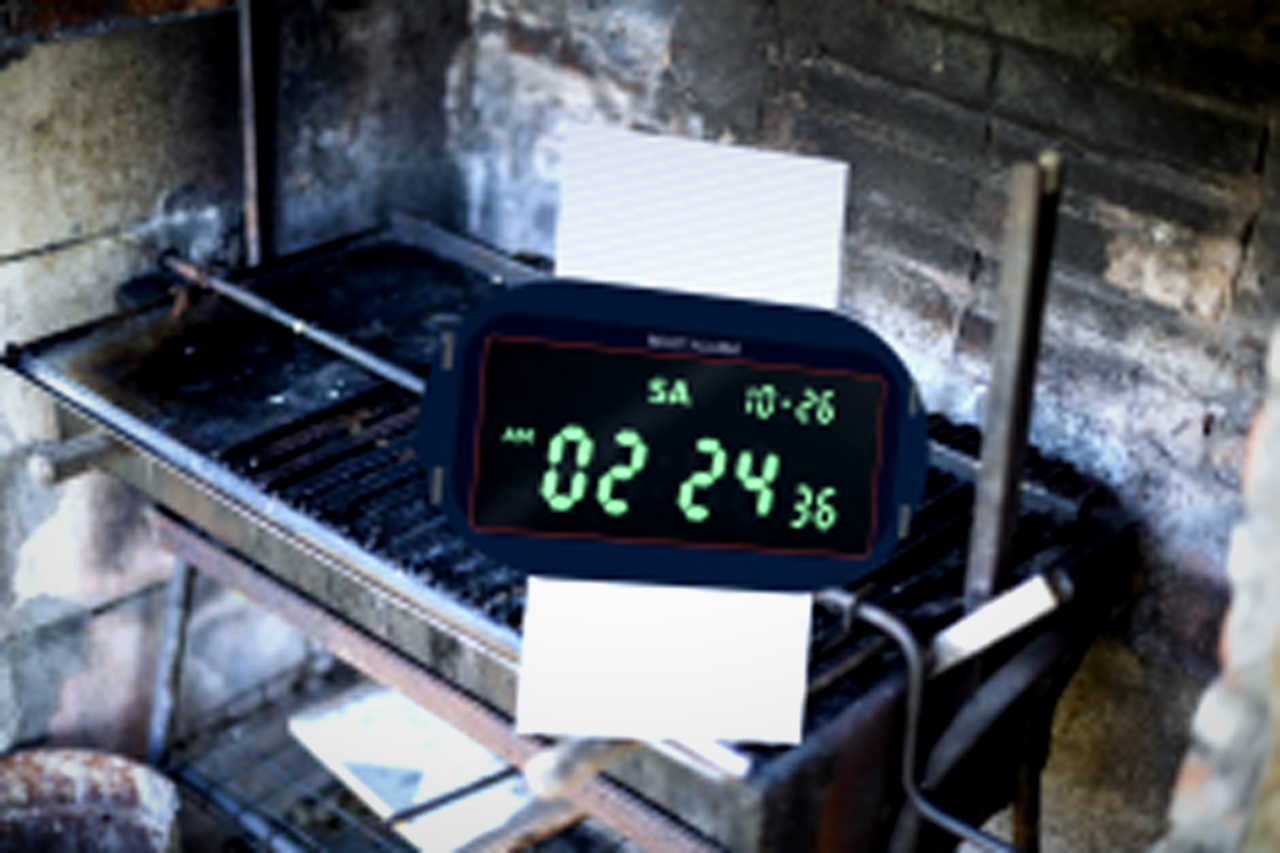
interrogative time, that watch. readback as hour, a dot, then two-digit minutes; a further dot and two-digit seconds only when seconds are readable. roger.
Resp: 2.24.36
